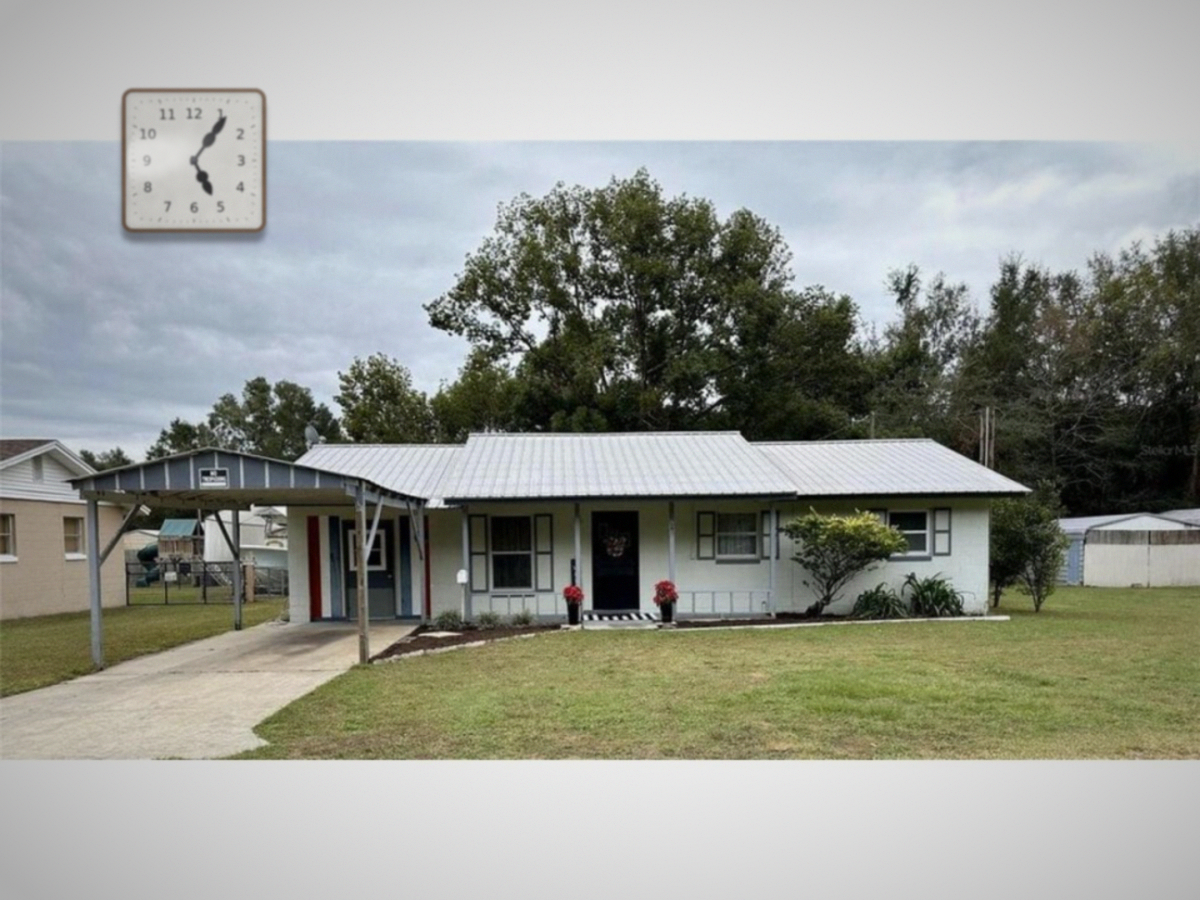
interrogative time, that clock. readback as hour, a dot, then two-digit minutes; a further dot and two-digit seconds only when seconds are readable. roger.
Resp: 5.06
